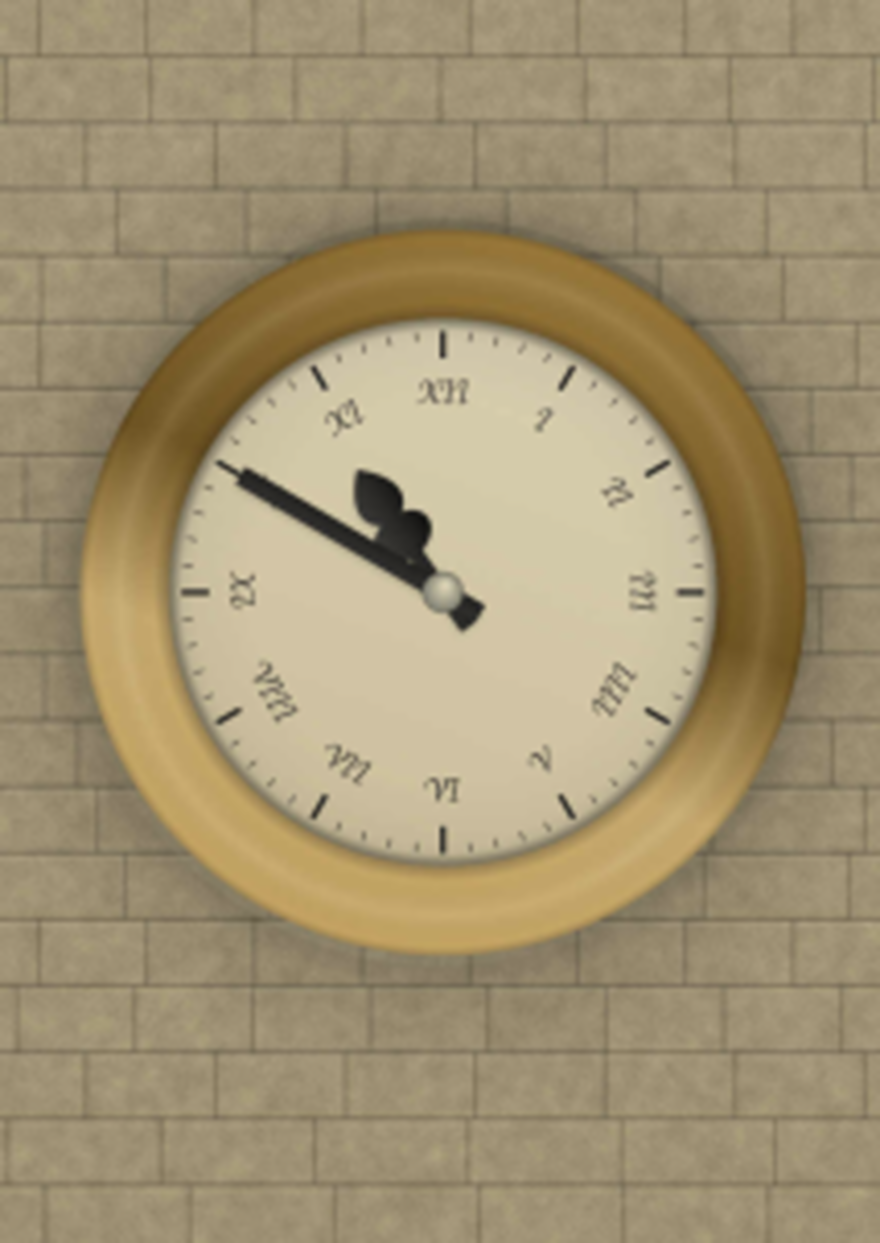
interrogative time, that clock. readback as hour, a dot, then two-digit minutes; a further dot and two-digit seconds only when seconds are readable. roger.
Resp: 10.50
